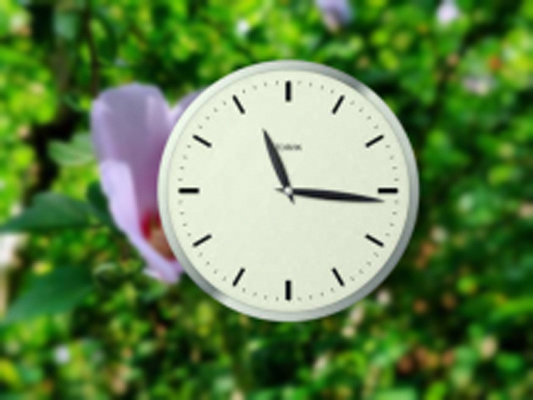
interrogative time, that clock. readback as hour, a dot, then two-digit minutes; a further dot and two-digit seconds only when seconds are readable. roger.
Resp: 11.16
